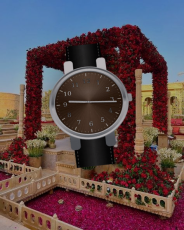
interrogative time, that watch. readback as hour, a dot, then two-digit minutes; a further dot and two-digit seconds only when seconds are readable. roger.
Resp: 9.16
